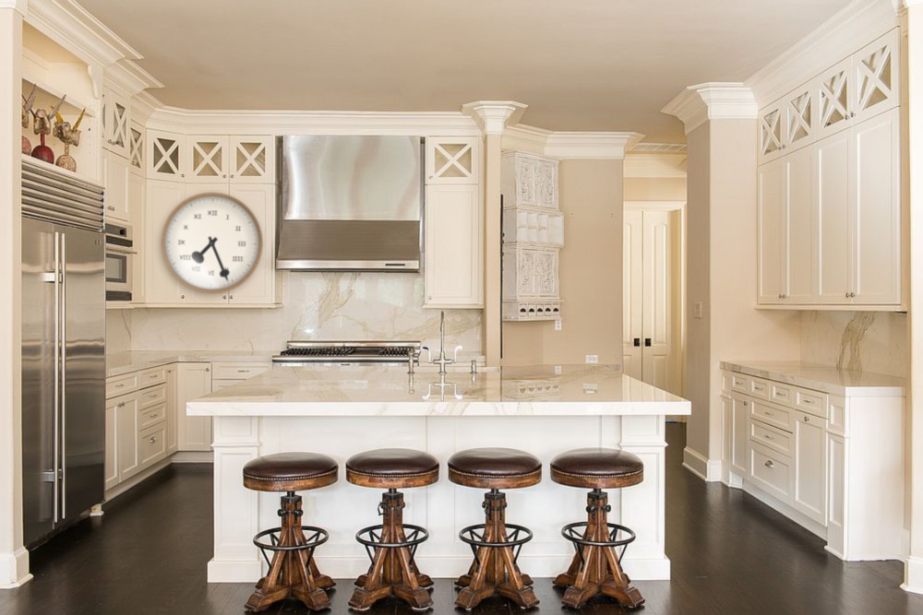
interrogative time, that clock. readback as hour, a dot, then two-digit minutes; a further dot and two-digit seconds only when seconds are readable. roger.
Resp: 7.26
